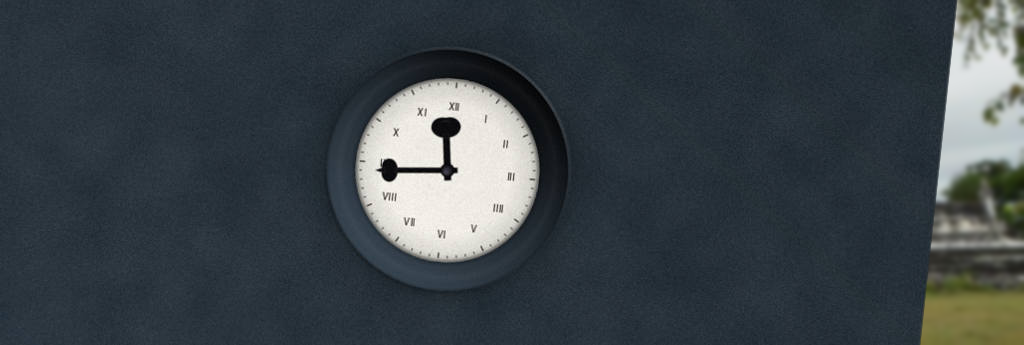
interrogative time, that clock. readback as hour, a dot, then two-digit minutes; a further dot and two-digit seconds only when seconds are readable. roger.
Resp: 11.44
